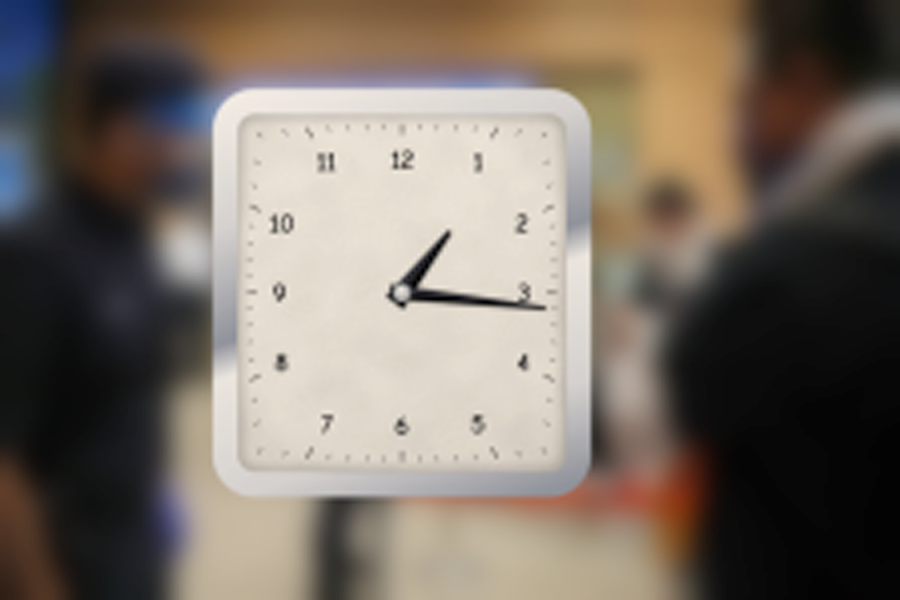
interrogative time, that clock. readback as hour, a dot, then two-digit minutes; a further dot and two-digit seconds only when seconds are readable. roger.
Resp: 1.16
